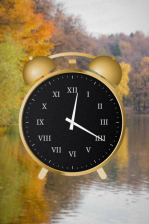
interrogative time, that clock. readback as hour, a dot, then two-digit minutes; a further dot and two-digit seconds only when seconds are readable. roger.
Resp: 12.20
